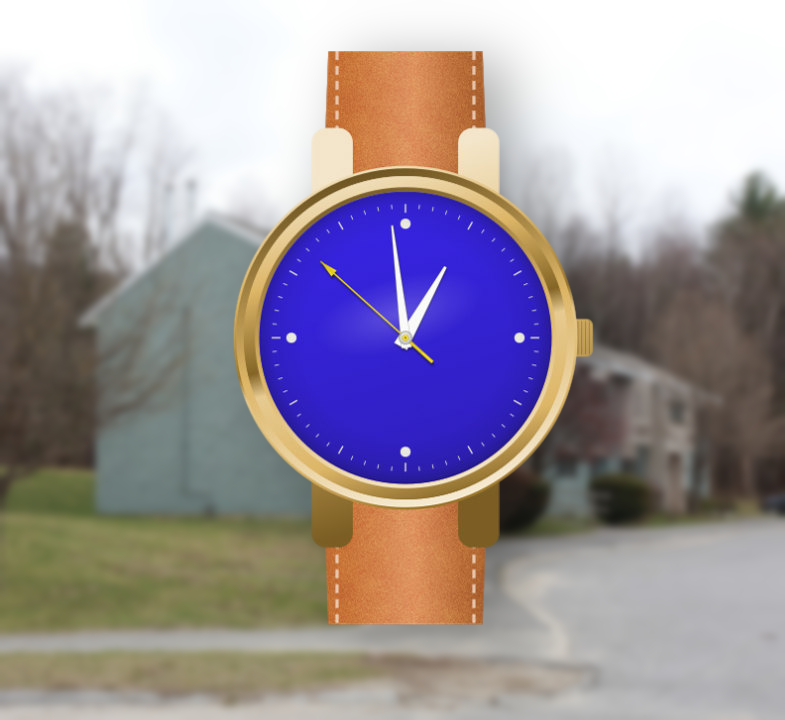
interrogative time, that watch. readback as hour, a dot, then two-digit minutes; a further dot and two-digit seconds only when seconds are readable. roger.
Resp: 12.58.52
